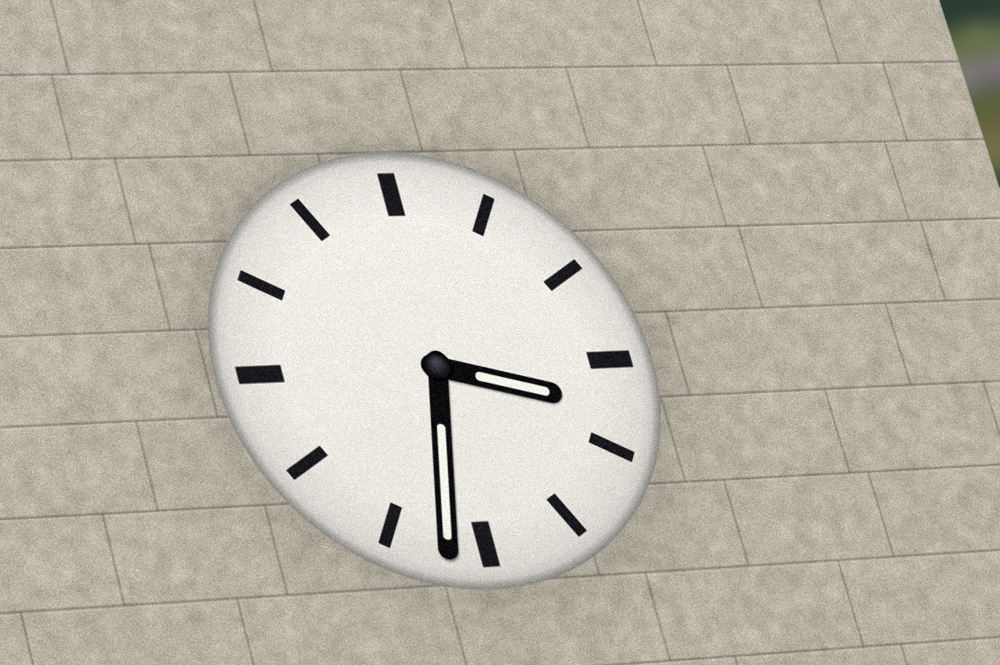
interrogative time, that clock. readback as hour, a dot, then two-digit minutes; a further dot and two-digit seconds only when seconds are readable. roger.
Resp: 3.32
